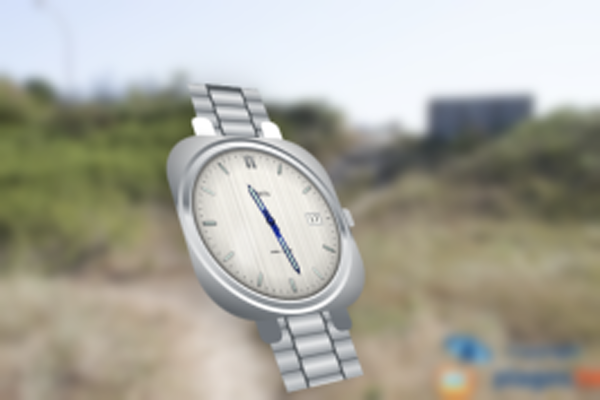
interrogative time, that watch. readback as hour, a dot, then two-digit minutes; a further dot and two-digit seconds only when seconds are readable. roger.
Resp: 11.28
